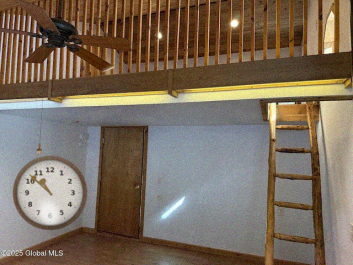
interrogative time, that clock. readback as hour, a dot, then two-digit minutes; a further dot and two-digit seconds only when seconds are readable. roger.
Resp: 10.52
